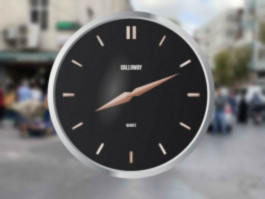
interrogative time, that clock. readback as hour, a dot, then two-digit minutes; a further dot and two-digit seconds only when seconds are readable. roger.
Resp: 8.11
